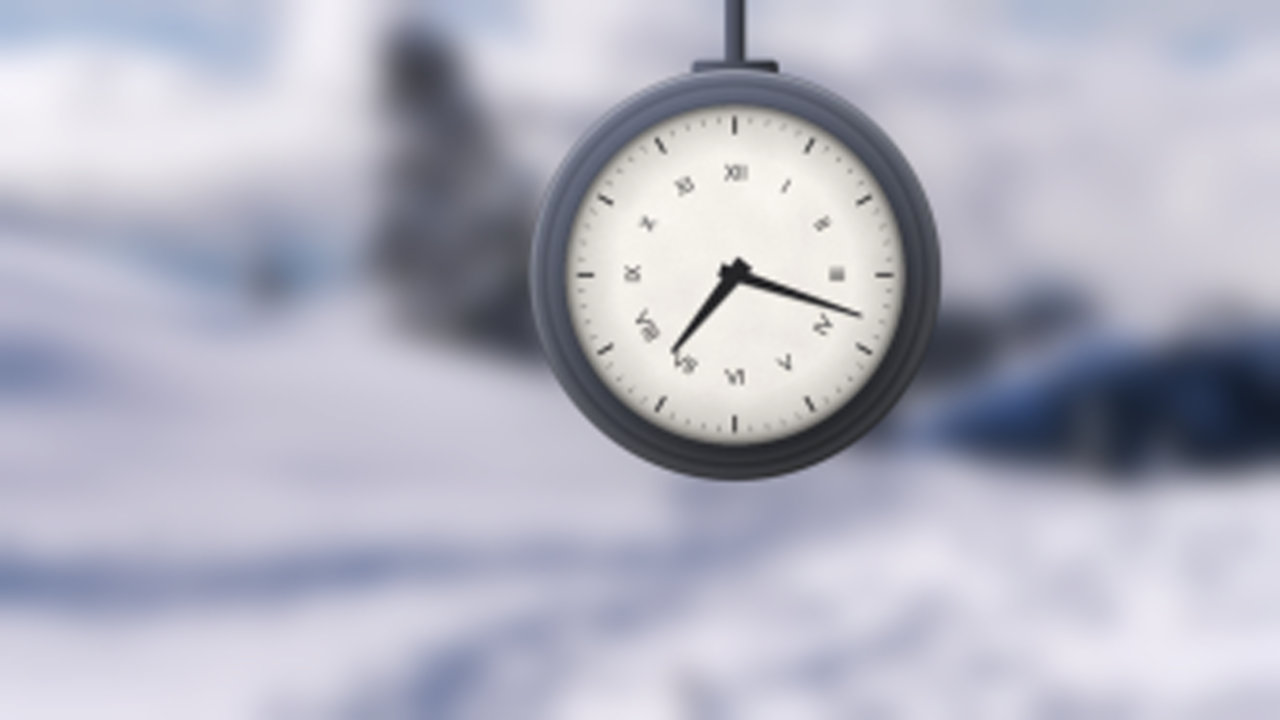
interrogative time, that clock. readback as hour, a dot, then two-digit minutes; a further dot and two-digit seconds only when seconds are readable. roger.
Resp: 7.18
